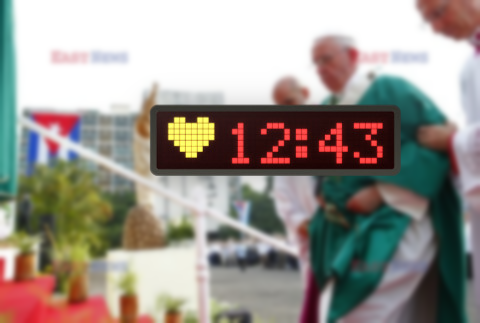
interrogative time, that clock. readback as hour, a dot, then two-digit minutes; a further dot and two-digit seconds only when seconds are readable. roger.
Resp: 12.43
